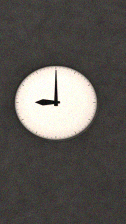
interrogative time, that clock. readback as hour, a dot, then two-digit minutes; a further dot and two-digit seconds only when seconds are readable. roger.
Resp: 9.00
